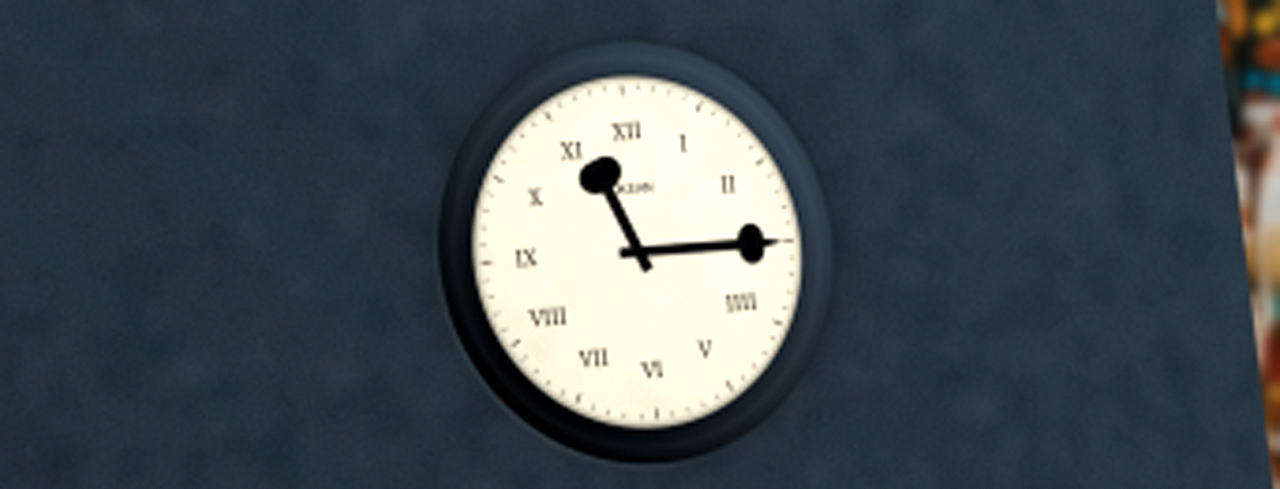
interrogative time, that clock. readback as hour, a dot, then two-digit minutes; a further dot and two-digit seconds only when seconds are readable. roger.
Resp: 11.15
